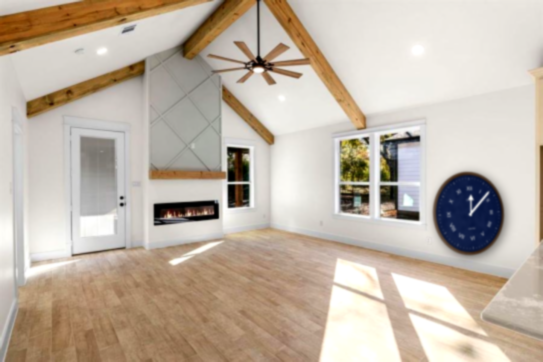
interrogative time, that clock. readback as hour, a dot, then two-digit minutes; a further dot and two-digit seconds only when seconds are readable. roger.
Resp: 12.08
